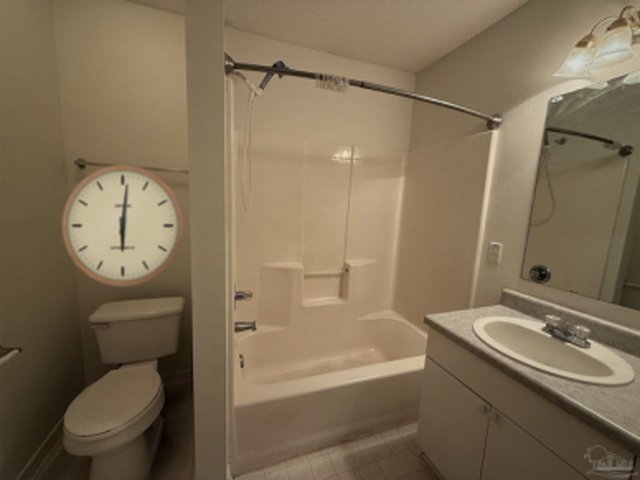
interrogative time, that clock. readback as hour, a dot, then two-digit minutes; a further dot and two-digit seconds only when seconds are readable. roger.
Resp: 6.01
